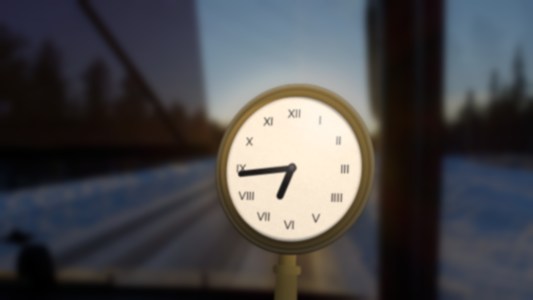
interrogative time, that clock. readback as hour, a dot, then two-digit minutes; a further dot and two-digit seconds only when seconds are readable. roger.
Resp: 6.44
